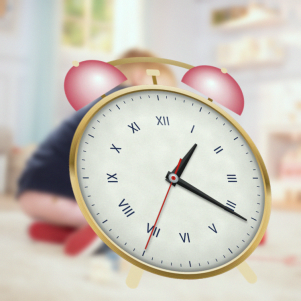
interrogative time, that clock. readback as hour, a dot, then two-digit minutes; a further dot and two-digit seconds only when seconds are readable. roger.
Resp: 1.20.35
